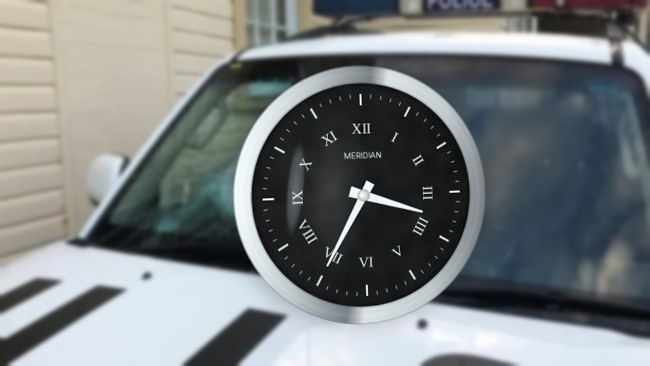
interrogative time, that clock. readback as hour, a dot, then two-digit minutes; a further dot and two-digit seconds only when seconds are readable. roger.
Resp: 3.35
